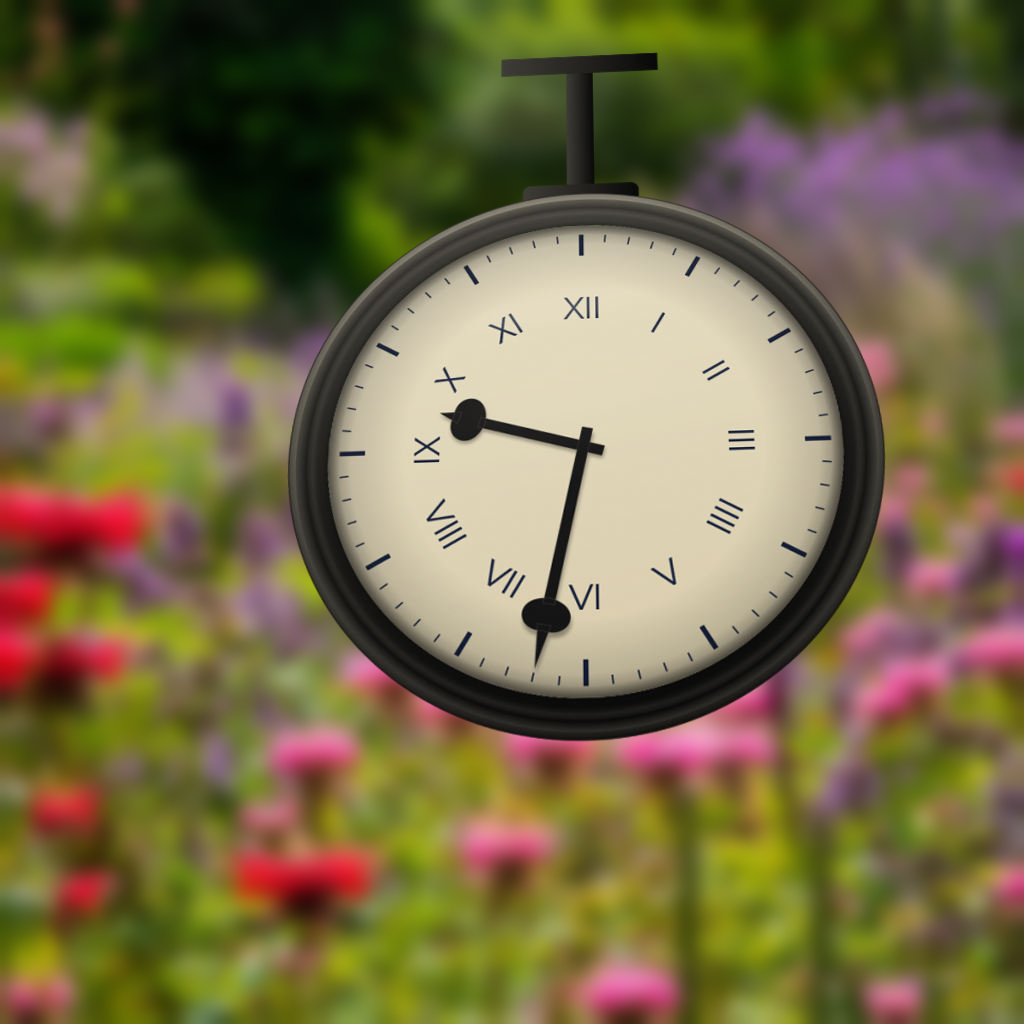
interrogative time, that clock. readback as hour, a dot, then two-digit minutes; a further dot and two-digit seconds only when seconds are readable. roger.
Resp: 9.32
